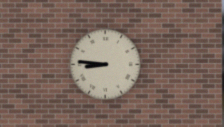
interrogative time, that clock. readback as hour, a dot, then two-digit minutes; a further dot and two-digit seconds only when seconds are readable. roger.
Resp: 8.46
